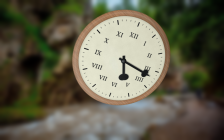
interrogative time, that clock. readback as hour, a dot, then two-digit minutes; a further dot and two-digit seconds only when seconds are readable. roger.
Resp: 5.17
